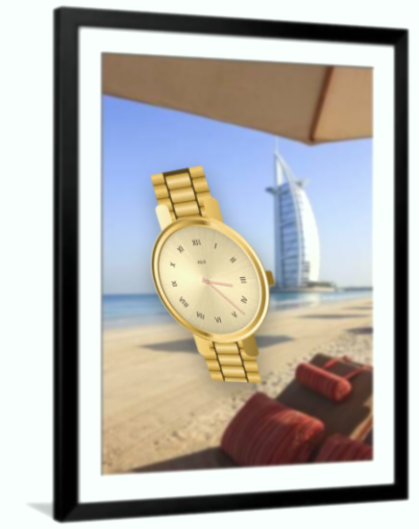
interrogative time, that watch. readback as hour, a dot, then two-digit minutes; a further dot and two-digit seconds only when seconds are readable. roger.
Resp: 3.23
